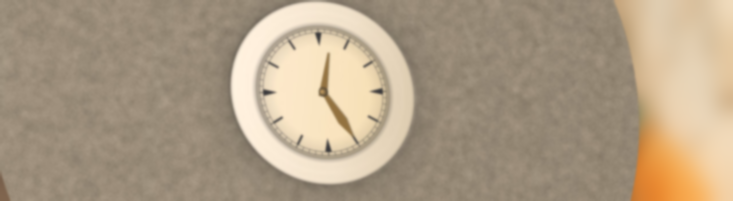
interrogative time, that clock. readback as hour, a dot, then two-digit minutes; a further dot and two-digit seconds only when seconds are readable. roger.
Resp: 12.25
